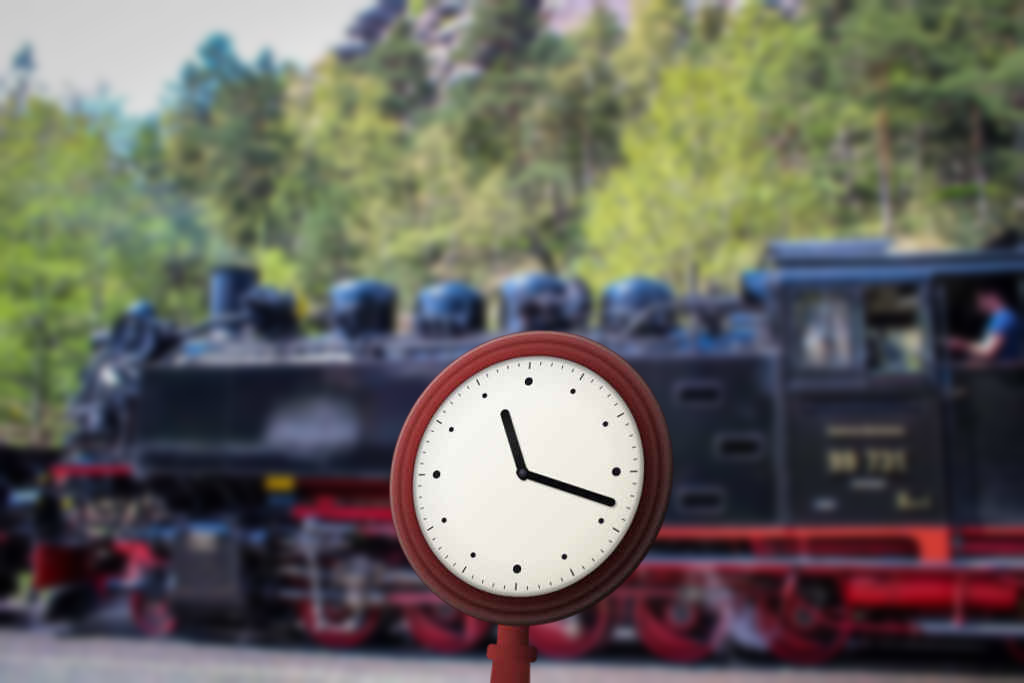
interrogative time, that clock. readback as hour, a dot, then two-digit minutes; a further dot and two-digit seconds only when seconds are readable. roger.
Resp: 11.18
